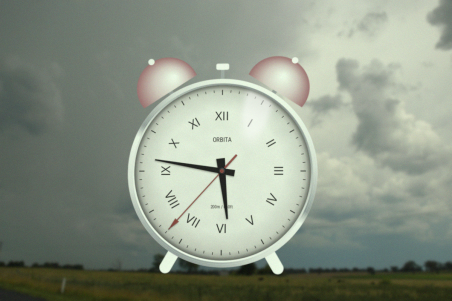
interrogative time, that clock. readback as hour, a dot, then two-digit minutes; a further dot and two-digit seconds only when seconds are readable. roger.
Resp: 5.46.37
